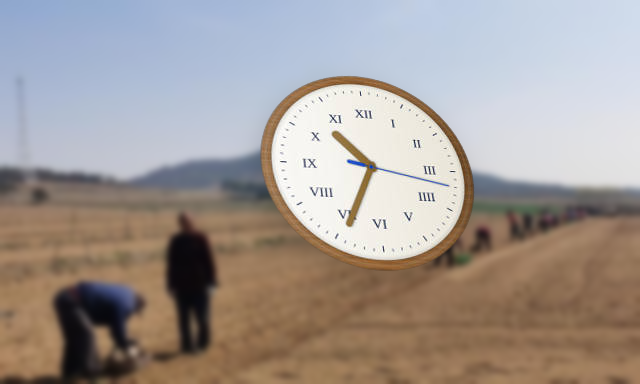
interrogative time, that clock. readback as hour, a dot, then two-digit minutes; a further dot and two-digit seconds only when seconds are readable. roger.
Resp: 10.34.17
